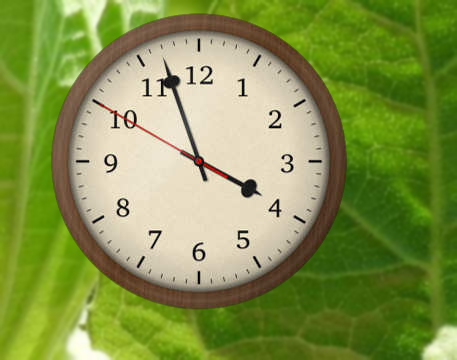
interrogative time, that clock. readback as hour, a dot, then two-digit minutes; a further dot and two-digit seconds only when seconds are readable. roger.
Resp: 3.56.50
